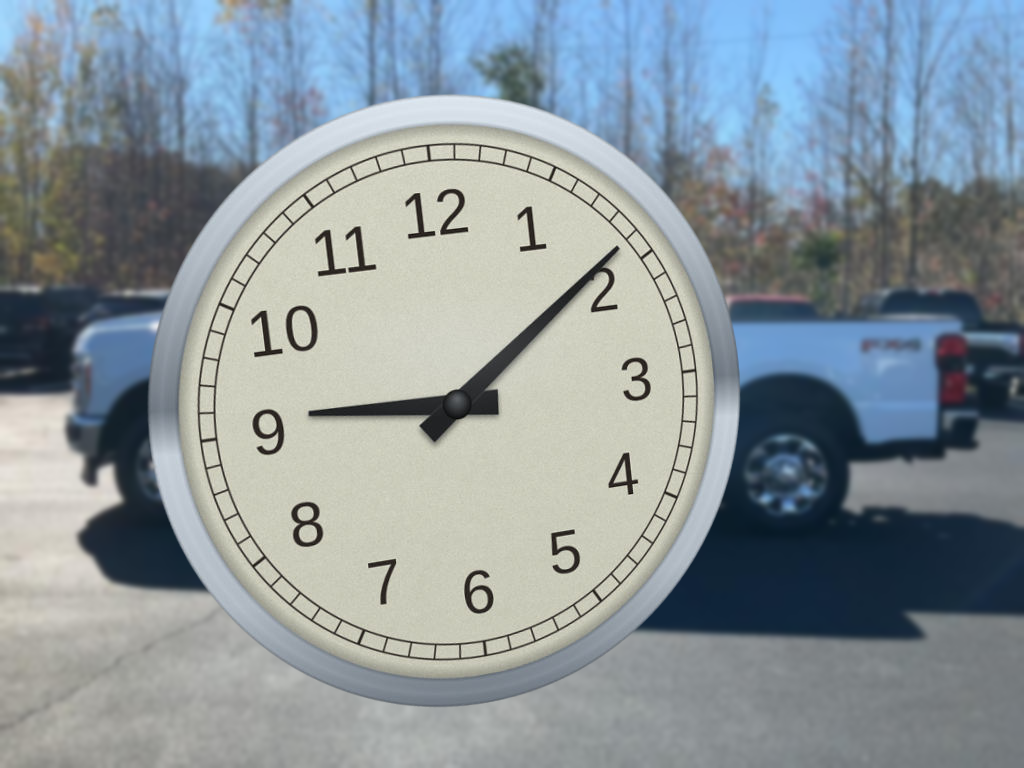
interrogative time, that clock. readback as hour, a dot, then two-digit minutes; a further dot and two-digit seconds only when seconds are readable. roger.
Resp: 9.09
